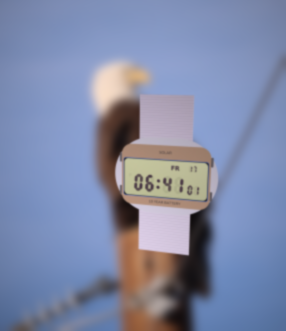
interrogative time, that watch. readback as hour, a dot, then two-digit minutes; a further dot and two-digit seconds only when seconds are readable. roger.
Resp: 6.41
